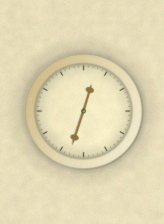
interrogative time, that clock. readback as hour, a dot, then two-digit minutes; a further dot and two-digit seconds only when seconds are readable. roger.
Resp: 12.33
